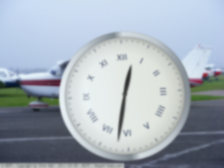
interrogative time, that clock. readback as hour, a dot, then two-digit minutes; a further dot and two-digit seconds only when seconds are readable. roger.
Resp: 12.32
